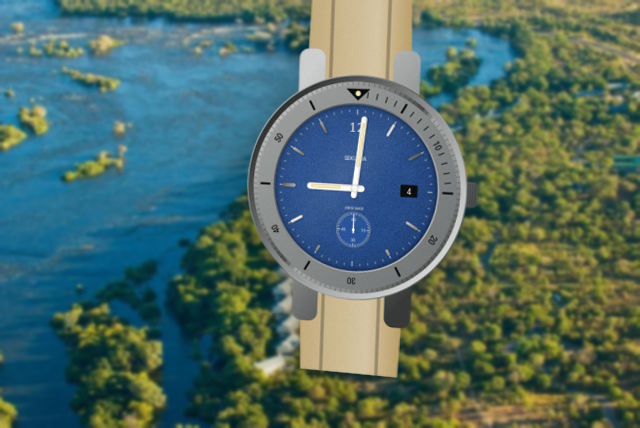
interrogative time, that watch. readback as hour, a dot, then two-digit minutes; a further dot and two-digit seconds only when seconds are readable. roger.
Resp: 9.01
